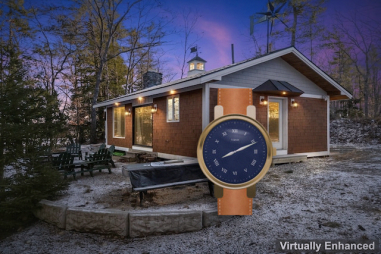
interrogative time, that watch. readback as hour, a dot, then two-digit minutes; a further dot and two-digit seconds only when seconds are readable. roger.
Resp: 8.11
